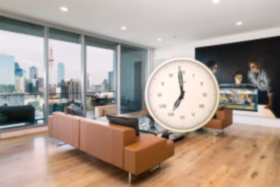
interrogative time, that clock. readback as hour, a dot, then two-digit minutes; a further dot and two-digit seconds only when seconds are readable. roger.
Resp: 6.59
